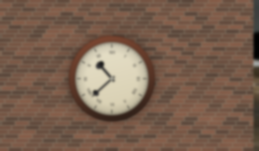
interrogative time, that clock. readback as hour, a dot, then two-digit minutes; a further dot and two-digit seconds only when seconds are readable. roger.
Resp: 10.38
